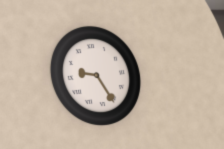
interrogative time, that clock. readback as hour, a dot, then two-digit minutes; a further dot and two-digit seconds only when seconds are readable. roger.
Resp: 9.26
